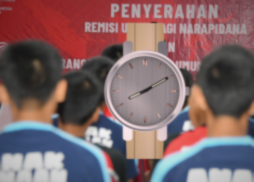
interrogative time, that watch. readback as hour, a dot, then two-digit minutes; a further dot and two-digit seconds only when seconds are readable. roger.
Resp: 8.10
